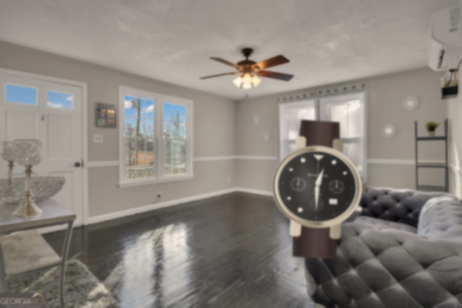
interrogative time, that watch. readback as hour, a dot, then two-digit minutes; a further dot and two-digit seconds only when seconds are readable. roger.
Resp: 12.30
